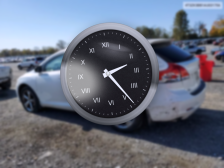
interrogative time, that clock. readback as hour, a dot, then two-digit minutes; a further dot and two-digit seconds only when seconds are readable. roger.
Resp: 2.24
